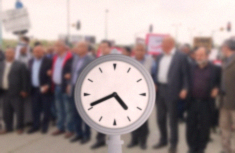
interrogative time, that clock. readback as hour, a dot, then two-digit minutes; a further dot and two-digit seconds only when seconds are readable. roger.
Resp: 4.41
